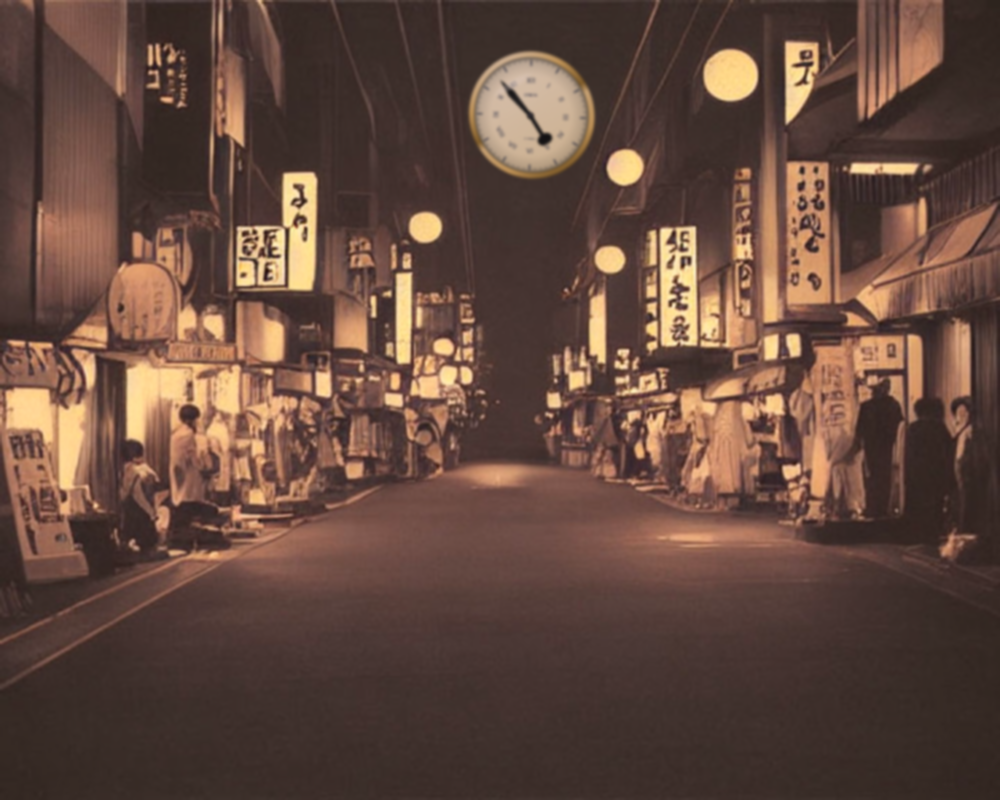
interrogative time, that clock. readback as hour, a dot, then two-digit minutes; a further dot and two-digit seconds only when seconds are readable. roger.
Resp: 4.53
